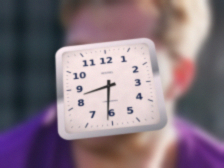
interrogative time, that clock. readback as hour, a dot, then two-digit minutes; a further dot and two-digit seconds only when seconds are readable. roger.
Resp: 8.31
